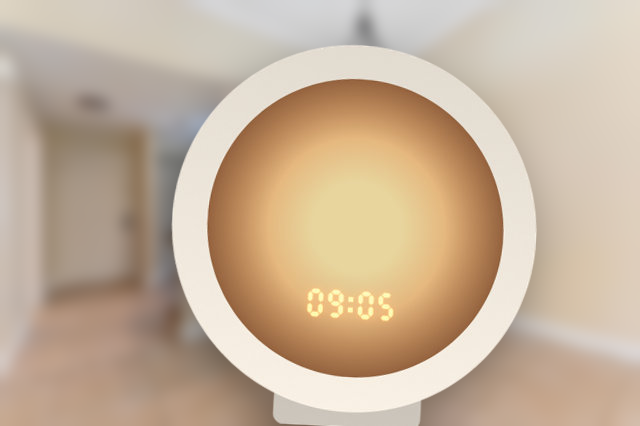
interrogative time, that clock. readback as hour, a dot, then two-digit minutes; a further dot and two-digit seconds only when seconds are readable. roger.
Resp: 9.05
